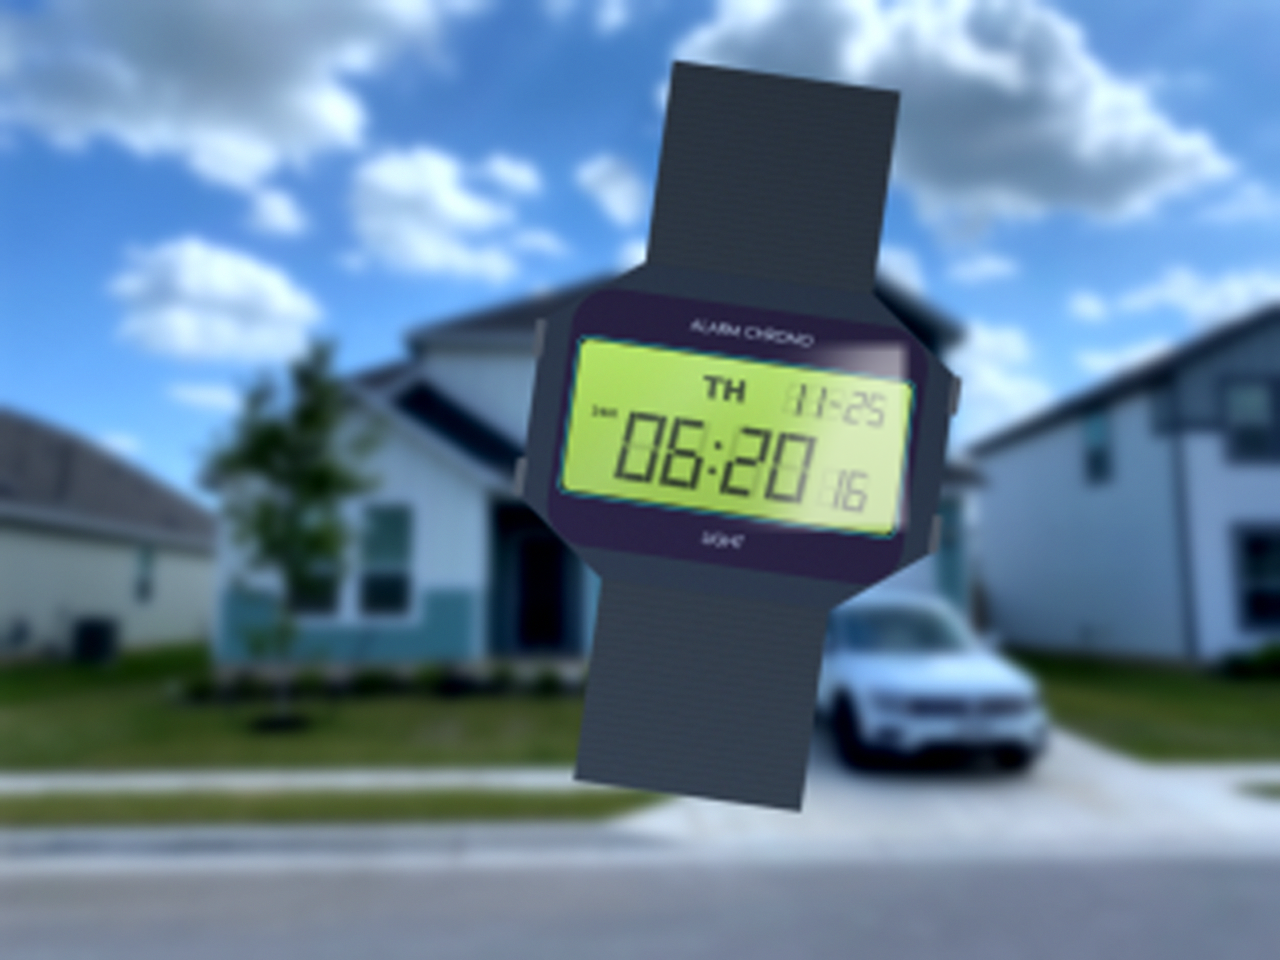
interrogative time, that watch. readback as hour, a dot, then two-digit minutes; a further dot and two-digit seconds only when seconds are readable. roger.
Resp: 6.20.16
